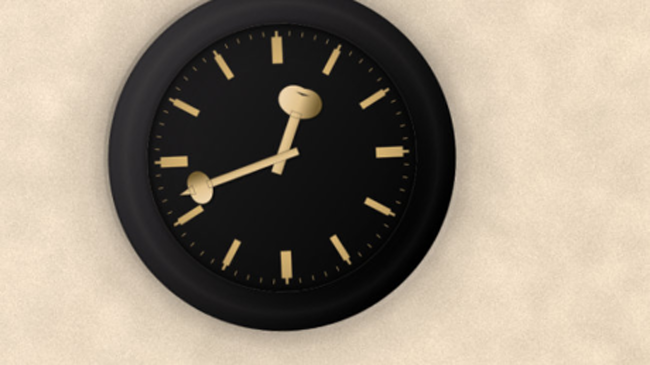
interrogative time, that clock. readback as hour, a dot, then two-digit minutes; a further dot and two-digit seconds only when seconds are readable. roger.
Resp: 12.42
